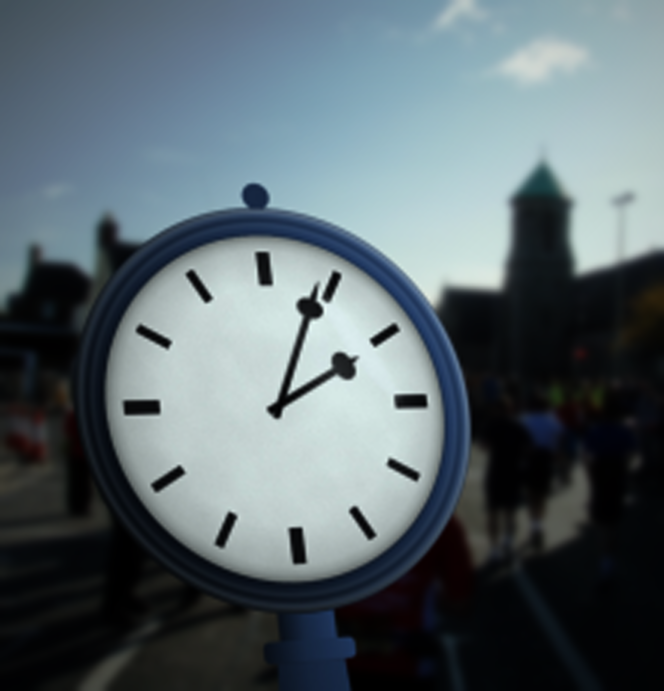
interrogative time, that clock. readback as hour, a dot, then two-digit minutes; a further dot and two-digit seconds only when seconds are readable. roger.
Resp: 2.04
